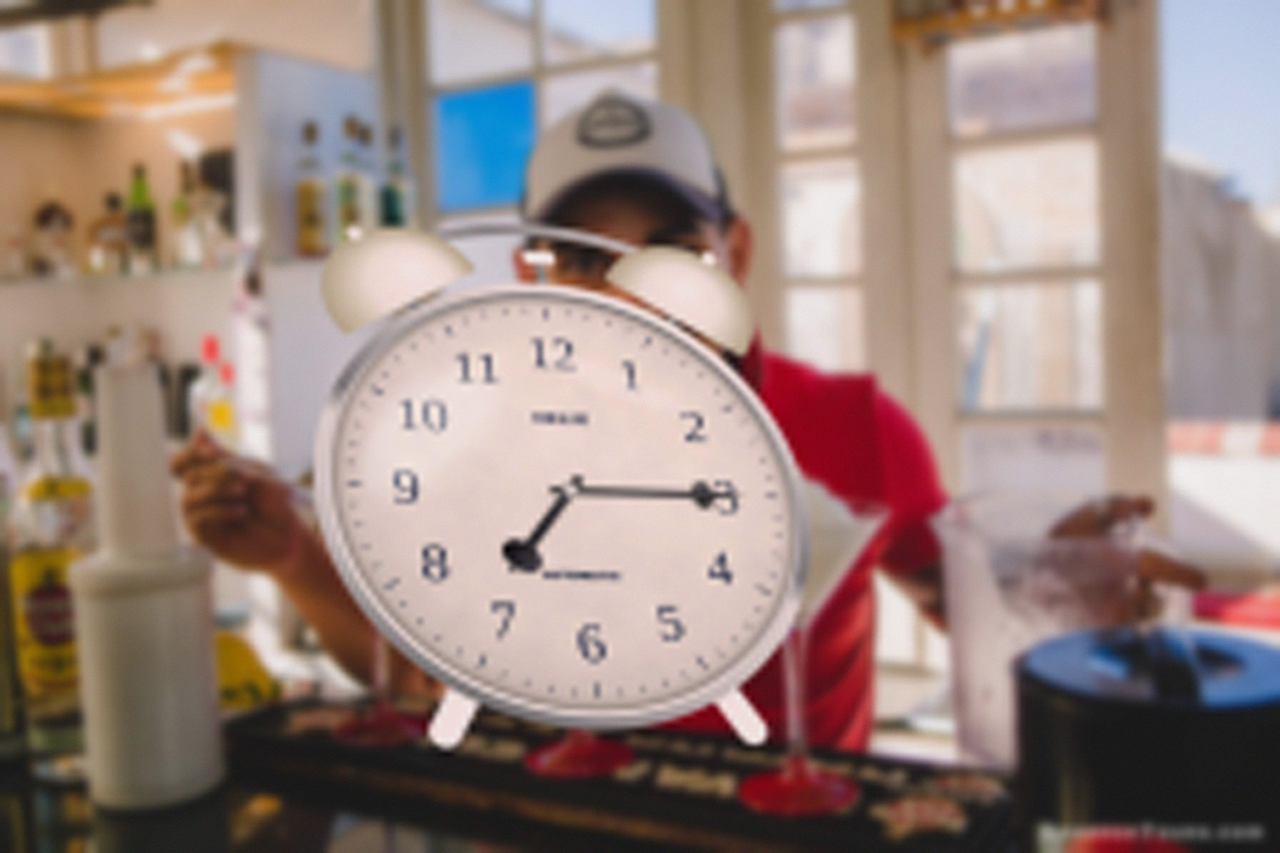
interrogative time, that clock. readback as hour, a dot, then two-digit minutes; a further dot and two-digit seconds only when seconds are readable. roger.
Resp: 7.15
